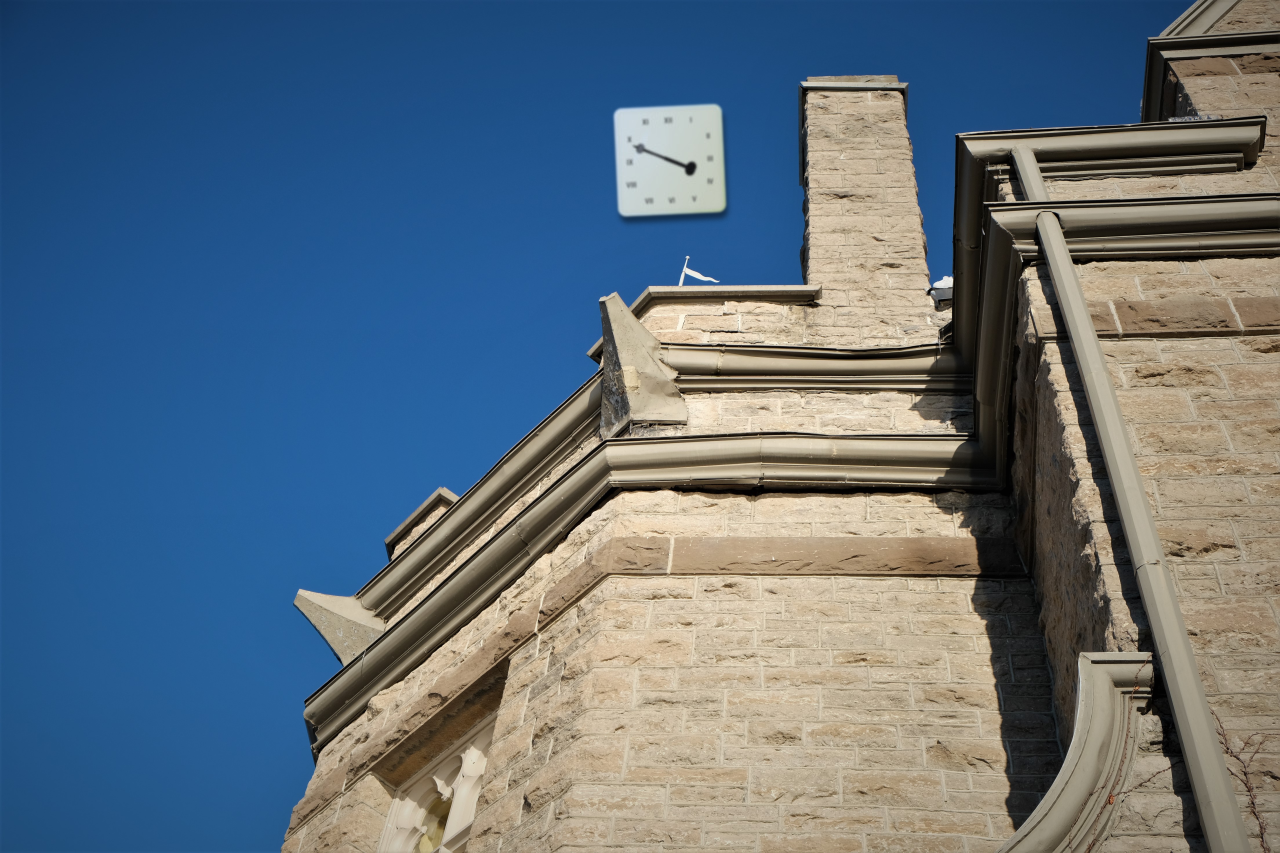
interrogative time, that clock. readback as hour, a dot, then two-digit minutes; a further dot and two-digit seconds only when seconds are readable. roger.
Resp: 3.49
